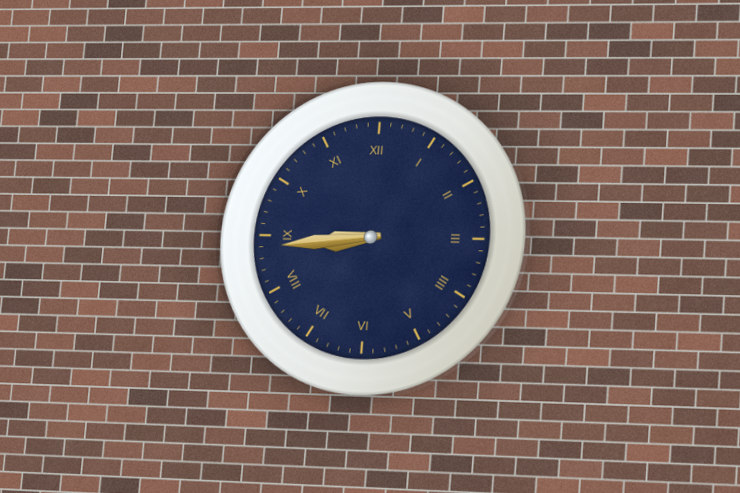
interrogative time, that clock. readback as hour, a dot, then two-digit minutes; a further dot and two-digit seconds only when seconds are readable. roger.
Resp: 8.44
